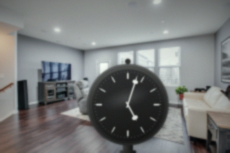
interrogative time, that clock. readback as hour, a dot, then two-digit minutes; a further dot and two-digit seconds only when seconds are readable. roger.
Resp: 5.03
